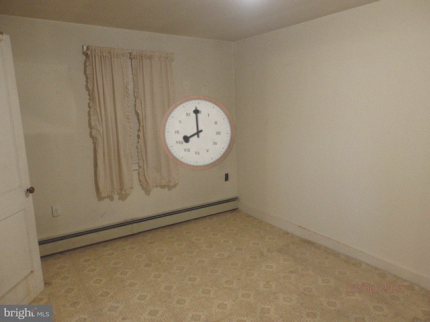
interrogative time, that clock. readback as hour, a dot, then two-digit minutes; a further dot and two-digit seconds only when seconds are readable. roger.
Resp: 7.59
